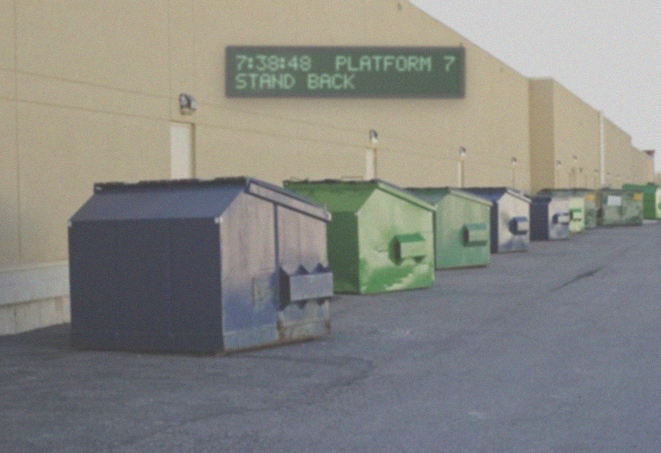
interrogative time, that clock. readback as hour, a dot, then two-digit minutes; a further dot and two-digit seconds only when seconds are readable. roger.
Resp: 7.38.48
